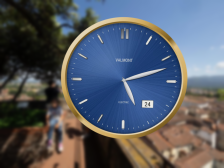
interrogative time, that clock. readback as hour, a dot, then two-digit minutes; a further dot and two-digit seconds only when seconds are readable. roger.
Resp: 5.12
